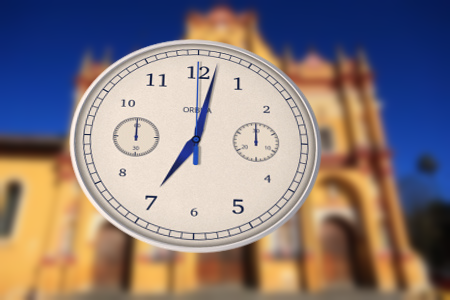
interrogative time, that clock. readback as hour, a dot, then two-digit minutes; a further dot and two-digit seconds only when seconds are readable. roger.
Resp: 7.02
